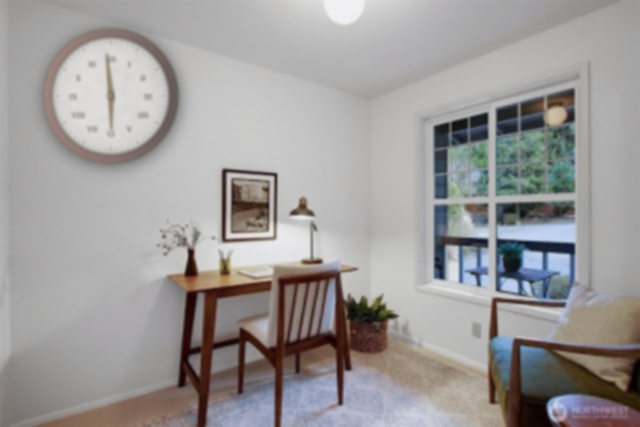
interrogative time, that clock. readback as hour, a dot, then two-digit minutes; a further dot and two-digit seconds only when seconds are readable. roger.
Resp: 5.59
